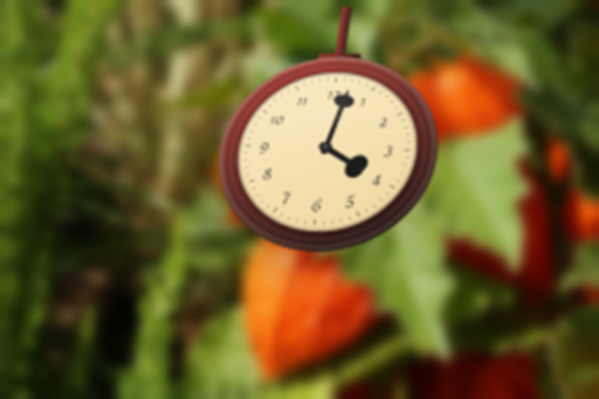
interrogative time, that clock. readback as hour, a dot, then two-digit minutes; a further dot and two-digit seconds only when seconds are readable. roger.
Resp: 4.02
